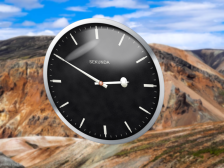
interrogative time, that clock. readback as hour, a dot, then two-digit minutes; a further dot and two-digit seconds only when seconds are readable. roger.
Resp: 2.50
